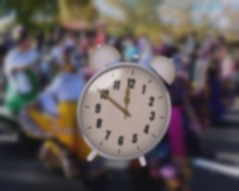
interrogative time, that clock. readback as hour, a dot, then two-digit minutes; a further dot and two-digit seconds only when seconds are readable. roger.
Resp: 11.50
